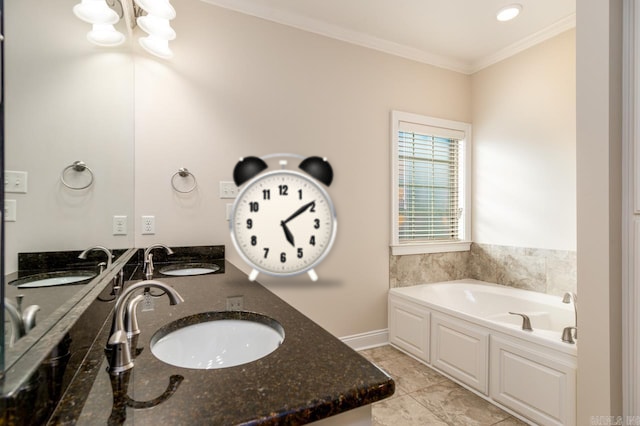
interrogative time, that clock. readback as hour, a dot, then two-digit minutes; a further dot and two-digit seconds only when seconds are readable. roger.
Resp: 5.09
